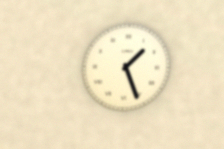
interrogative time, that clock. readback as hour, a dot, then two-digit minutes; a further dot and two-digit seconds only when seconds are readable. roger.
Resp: 1.26
